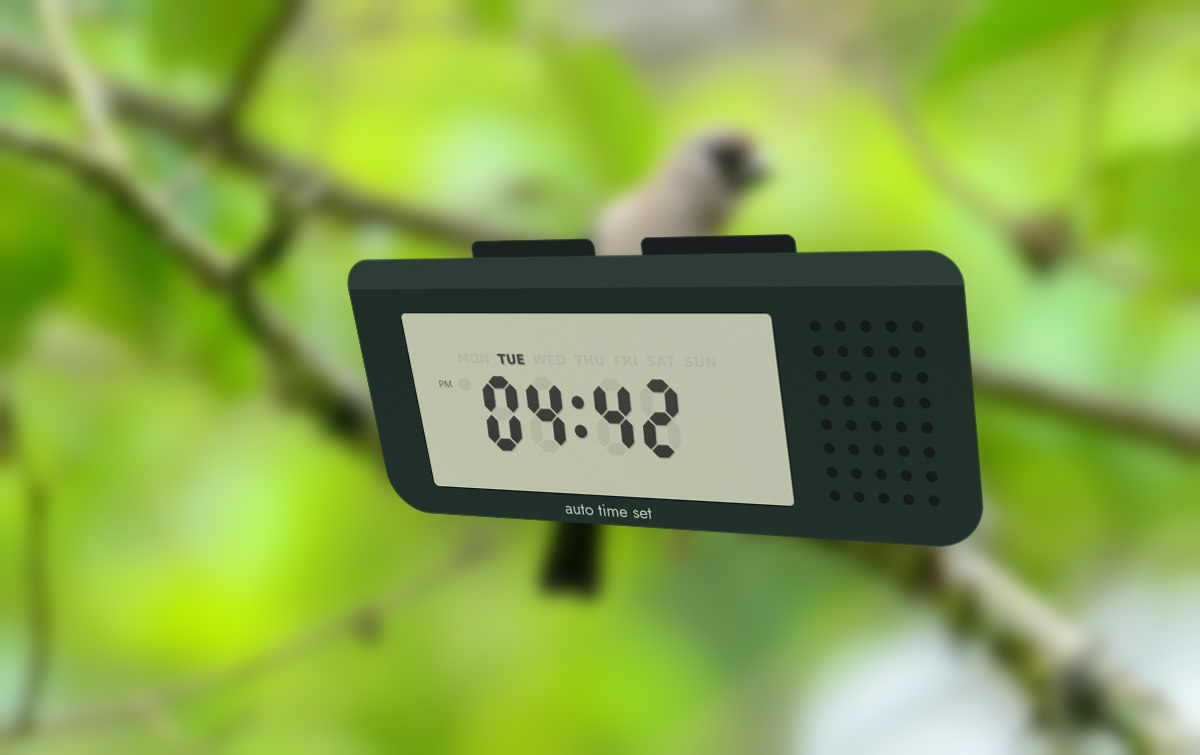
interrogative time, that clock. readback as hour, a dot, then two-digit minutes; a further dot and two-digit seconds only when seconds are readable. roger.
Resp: 4.42
